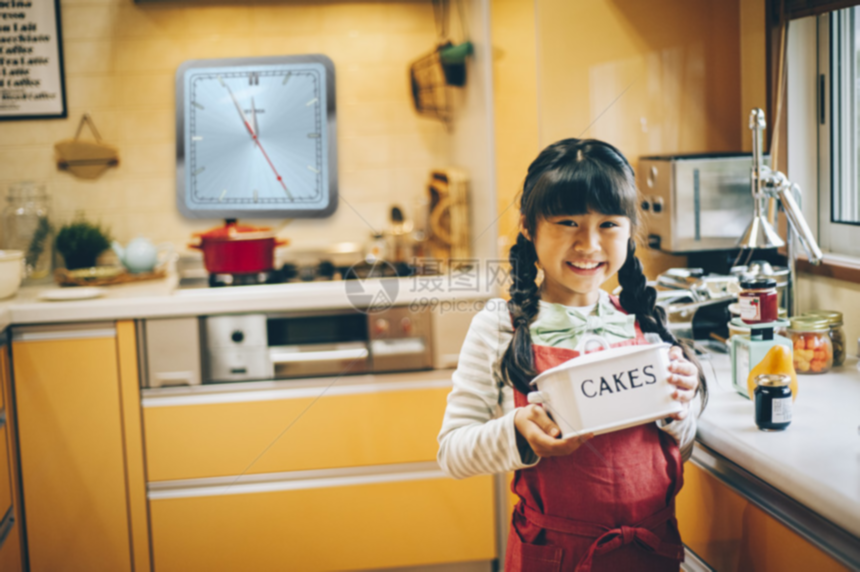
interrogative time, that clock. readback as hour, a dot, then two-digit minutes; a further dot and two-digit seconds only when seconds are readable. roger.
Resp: 11.55.25
